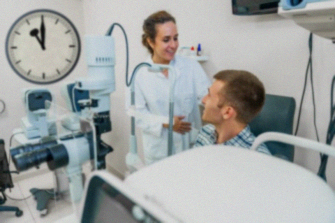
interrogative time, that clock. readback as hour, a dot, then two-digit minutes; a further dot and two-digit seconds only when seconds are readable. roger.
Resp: 11.00
